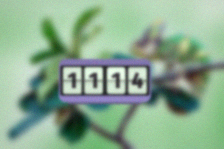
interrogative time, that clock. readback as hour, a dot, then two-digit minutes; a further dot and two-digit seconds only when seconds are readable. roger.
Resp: 11.14
